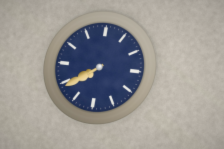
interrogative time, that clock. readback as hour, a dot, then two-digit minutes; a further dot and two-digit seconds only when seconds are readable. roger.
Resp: 7.39
